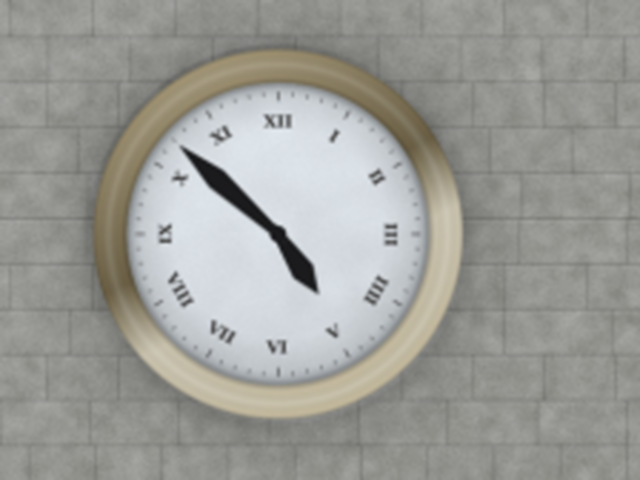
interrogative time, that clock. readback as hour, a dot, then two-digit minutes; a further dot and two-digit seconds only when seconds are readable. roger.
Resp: 4.52
